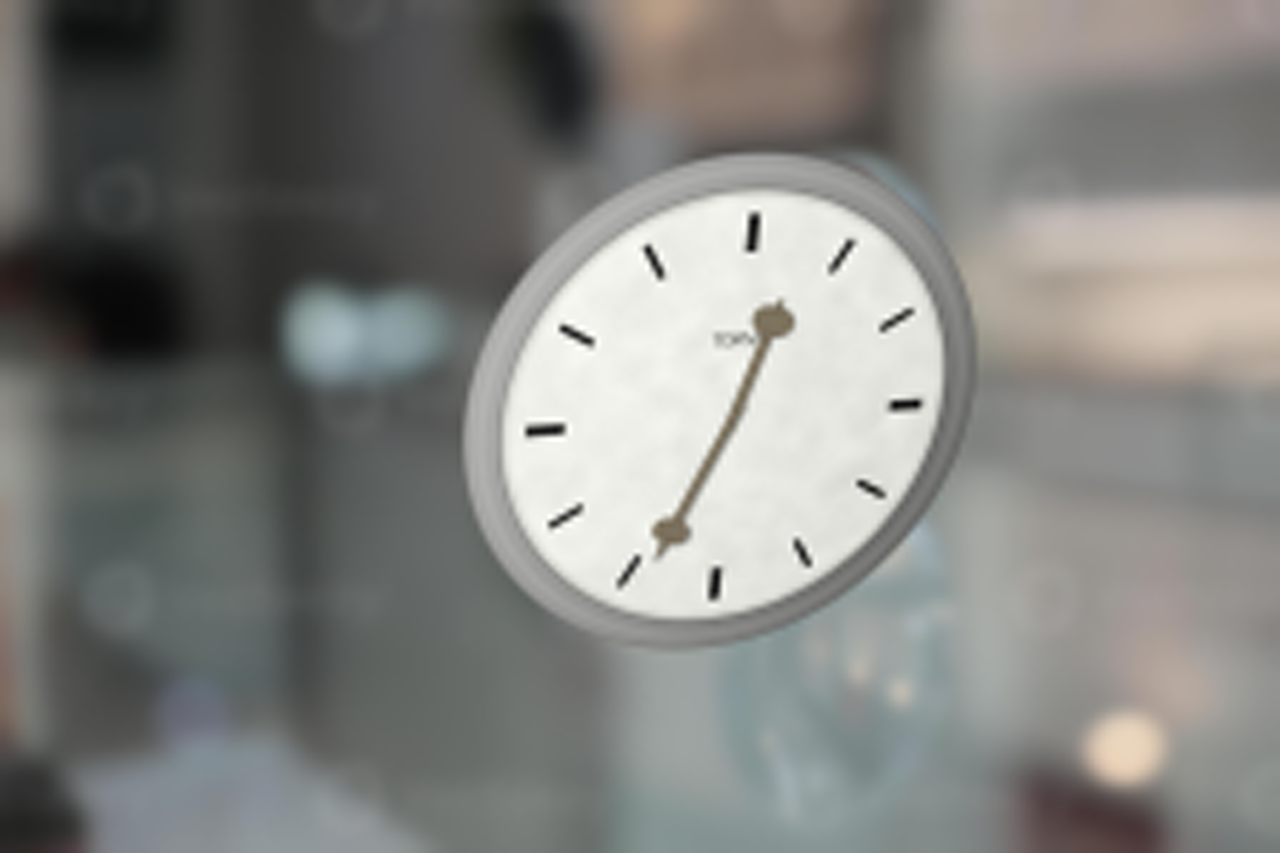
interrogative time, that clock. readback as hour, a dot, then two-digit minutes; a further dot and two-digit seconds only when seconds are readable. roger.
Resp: 12.34
